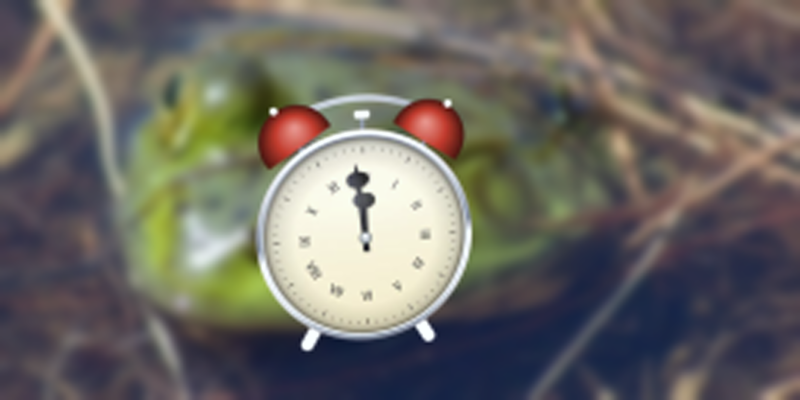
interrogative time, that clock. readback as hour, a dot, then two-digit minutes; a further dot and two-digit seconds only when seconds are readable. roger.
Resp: 11.59
